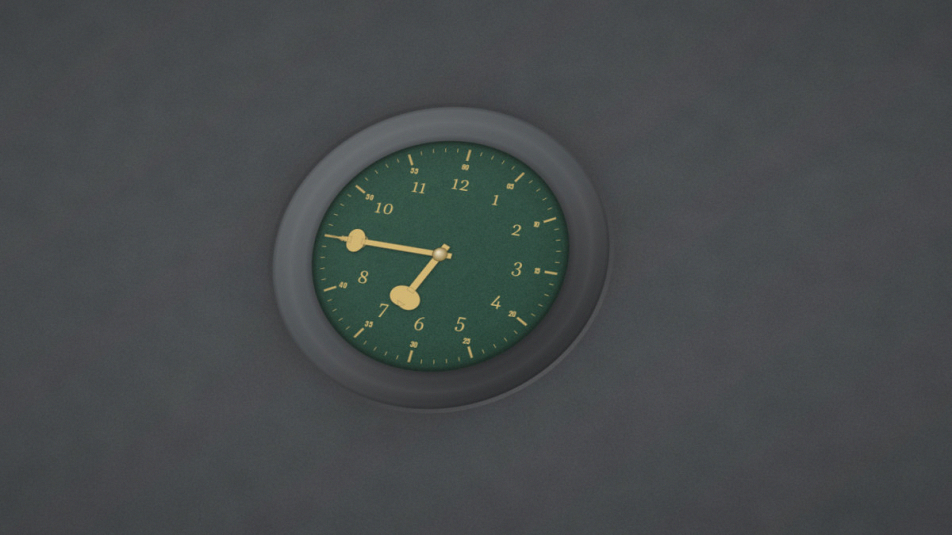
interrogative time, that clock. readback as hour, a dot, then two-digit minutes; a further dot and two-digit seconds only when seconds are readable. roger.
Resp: 6.45
